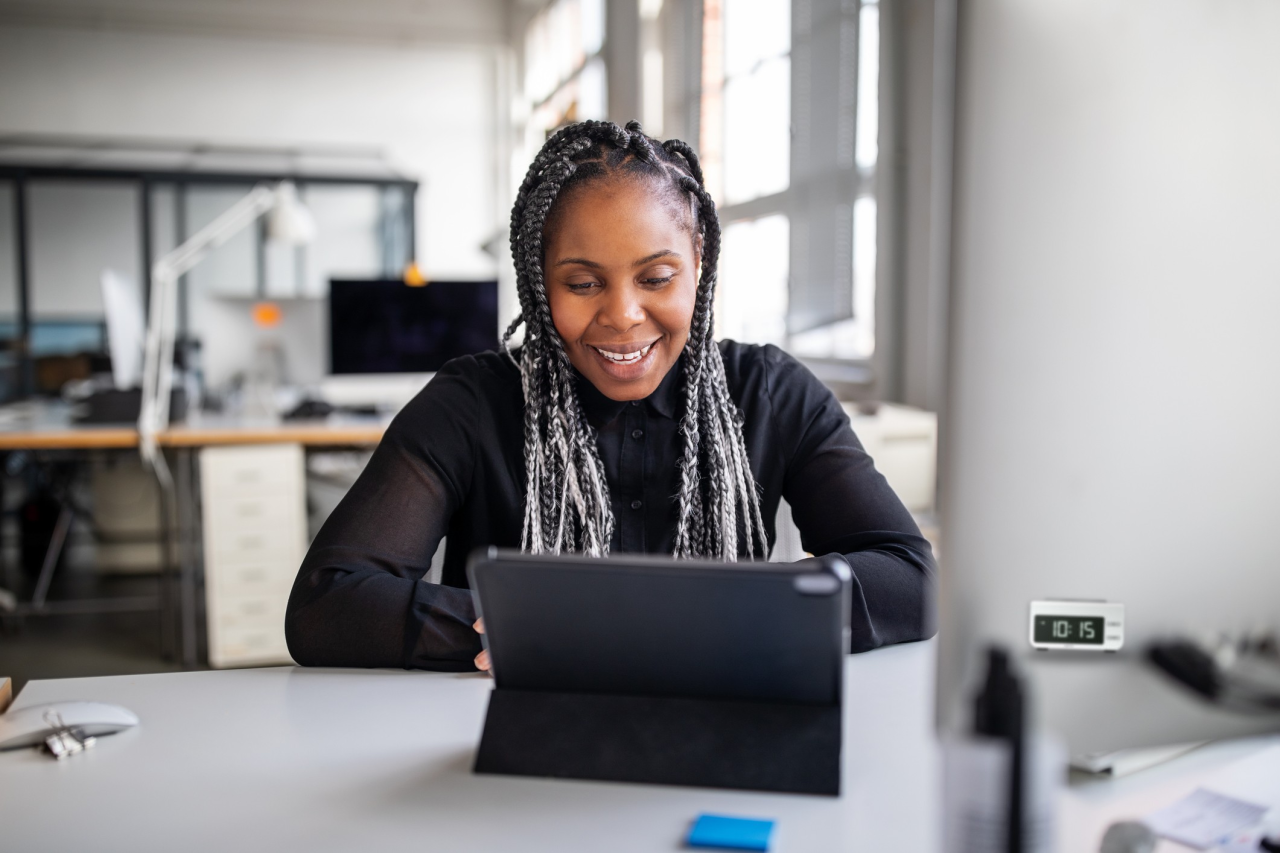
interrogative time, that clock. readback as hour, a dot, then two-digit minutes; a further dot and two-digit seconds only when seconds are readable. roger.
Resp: 10.15
